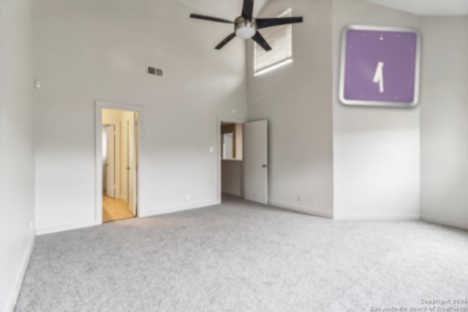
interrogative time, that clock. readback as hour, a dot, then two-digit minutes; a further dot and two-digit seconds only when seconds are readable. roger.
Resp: 6.29
